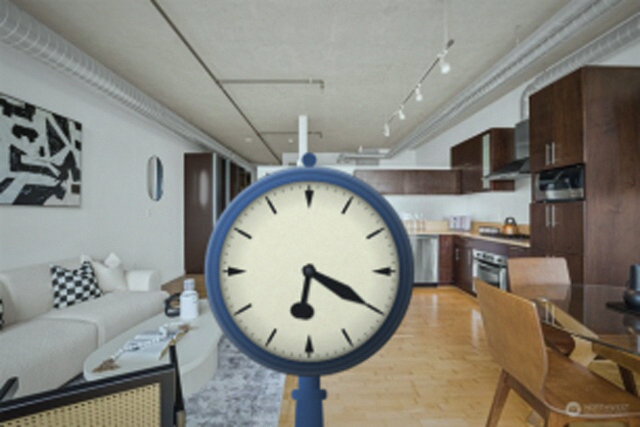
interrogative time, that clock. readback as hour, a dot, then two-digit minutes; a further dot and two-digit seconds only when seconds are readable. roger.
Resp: 6.20
